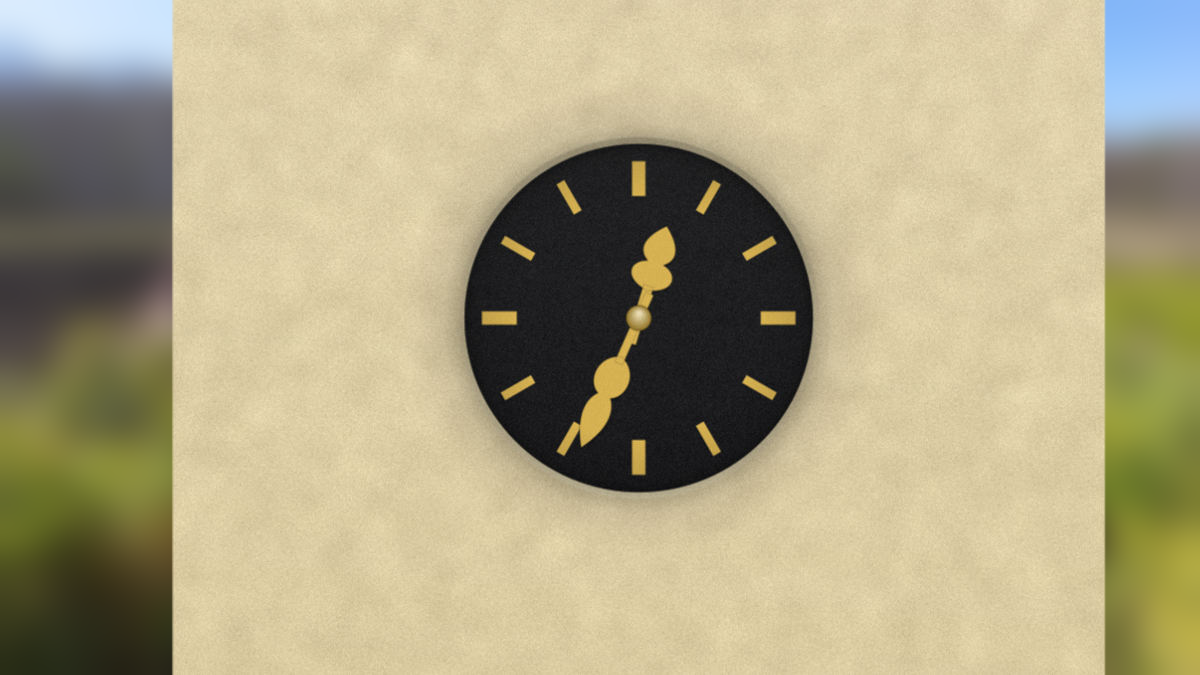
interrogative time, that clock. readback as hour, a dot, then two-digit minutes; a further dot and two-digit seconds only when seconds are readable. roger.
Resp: 12.34
